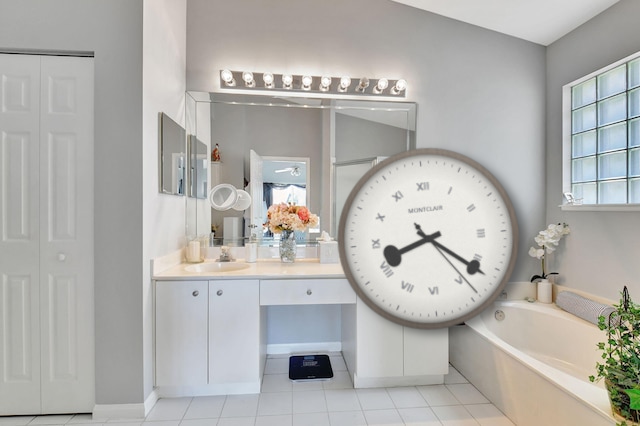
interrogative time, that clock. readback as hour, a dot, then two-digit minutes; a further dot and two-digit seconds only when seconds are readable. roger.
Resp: 8.21.24
